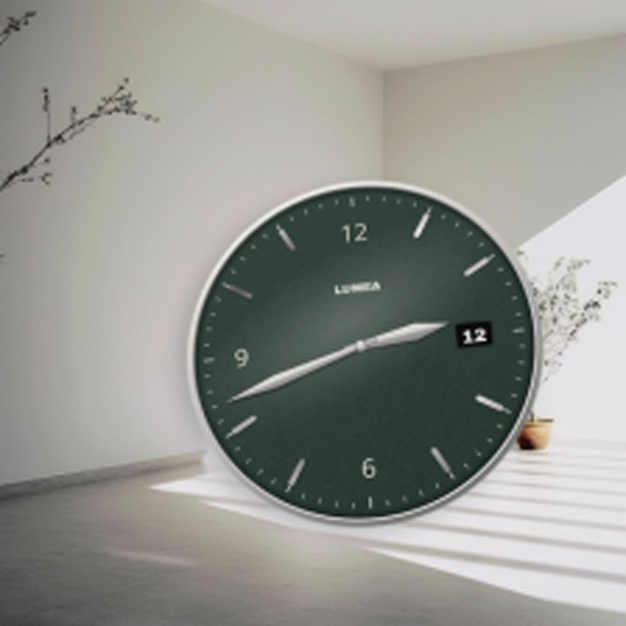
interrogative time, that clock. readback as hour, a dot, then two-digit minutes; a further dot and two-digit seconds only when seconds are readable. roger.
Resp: 2.42
